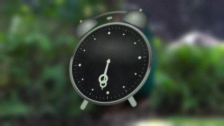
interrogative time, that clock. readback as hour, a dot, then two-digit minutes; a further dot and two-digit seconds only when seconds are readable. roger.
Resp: 6.32
